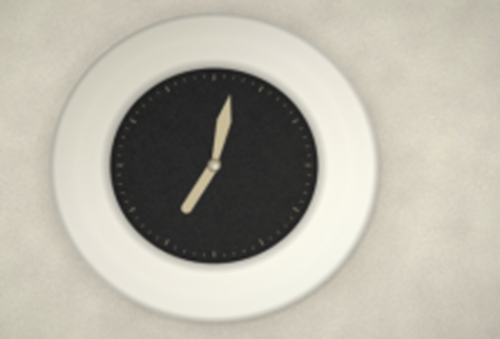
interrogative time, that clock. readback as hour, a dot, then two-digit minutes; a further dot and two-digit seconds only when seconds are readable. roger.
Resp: 7.02
